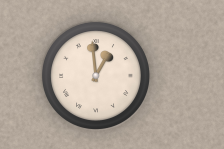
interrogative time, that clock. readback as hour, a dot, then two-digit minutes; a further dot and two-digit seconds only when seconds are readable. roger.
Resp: 12.59
